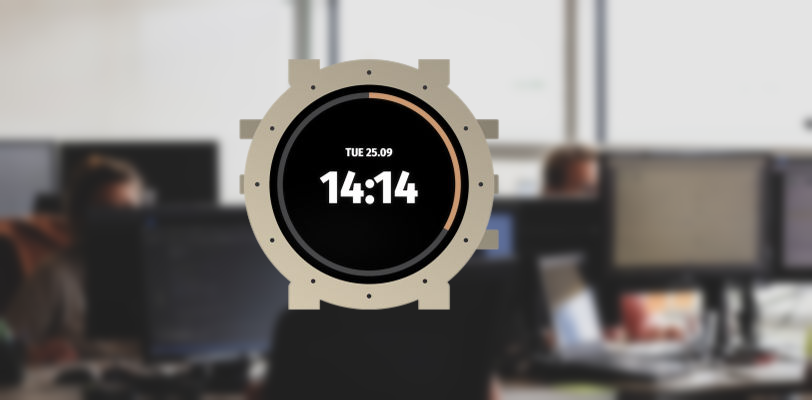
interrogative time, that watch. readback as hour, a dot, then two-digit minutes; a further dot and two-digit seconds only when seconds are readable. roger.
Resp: 14.14
